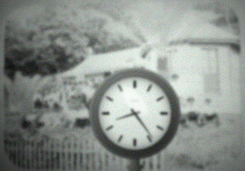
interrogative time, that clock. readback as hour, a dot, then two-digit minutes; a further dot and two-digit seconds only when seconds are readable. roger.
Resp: 8.24
